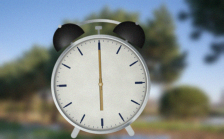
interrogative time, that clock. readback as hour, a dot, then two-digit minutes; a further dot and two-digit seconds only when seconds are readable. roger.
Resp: 6.00
